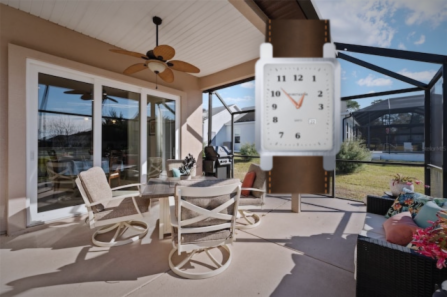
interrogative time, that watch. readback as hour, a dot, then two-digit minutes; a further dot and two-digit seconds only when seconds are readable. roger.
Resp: 12.53
